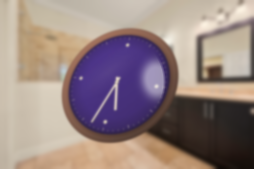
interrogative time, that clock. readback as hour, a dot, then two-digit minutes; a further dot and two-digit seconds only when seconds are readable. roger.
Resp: 5.33
